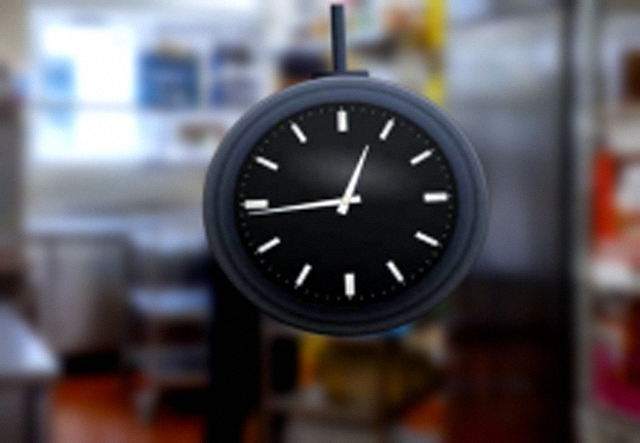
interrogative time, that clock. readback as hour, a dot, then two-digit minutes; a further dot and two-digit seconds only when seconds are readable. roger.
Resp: 12.44
